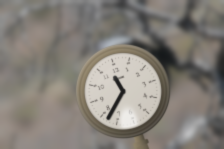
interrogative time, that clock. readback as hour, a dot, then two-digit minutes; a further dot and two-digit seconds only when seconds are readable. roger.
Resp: 11.38
